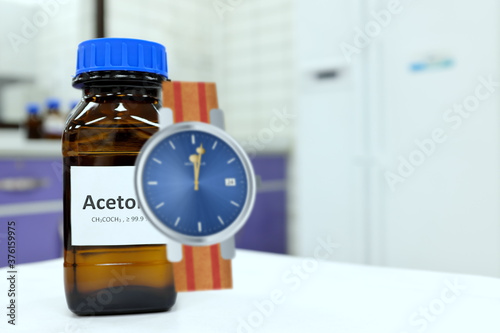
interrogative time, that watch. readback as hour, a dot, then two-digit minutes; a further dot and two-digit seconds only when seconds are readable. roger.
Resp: 12.02
